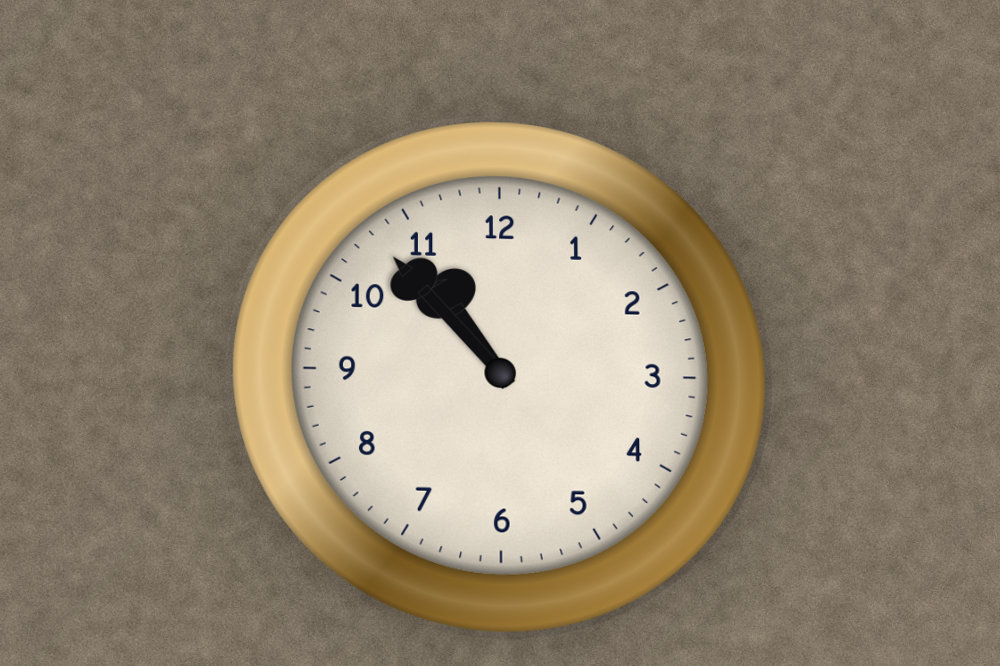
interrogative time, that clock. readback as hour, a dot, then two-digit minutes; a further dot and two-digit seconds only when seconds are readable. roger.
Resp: 10.53
